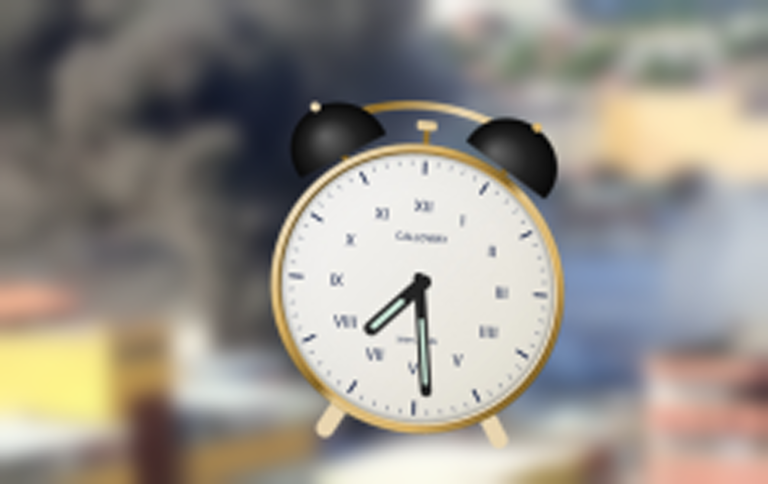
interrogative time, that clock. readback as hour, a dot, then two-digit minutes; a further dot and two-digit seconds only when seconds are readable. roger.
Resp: 7.29
